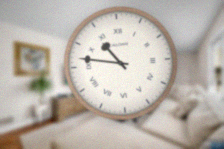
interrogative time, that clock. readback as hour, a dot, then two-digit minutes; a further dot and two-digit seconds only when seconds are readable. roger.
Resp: 10.47
